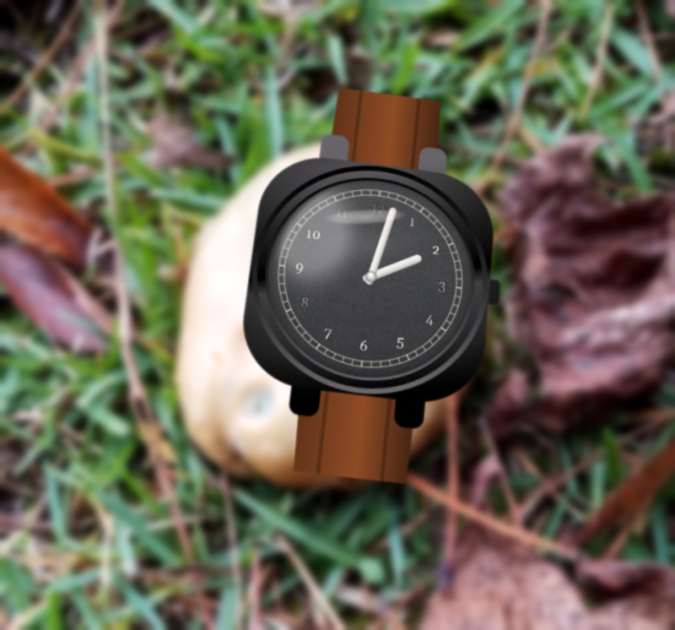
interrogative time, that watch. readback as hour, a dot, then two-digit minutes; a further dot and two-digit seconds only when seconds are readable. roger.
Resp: 2.02
